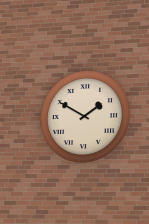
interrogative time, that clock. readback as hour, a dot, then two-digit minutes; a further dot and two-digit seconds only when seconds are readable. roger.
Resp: 1.50
